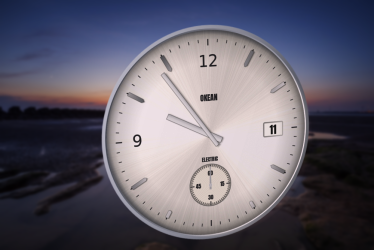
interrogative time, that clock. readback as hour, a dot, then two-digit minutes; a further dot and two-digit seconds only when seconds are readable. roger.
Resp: 9.54
